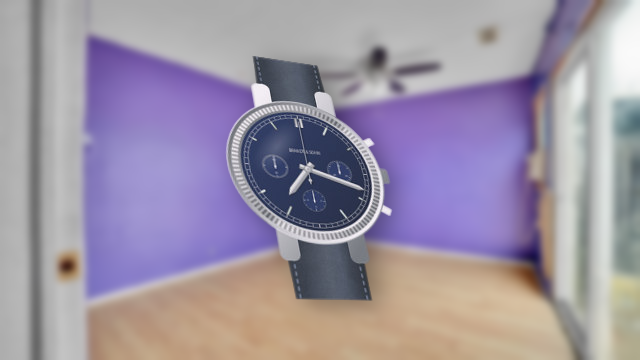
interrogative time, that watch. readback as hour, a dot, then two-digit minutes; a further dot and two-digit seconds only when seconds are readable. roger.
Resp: 7.18
